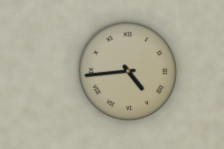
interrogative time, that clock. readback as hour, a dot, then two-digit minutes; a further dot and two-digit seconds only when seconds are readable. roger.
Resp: 4.44
